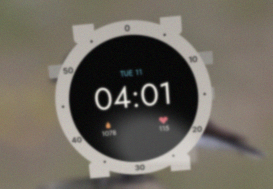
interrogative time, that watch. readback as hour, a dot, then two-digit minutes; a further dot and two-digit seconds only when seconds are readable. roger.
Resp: 4.01
